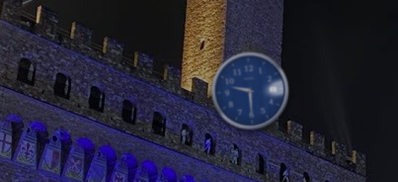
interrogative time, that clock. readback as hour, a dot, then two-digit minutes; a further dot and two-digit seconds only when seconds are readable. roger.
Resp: 9.30
